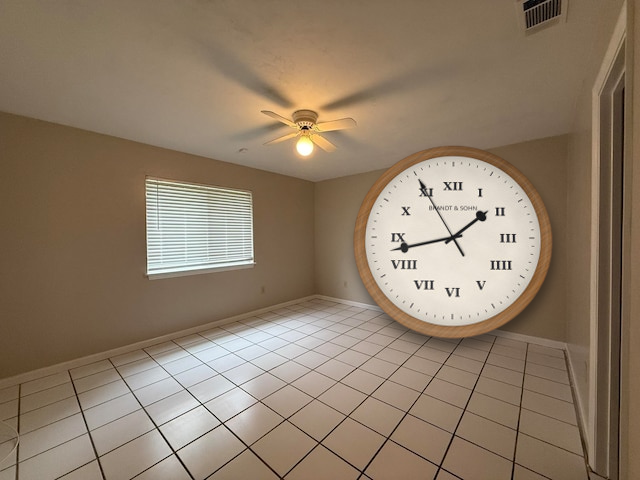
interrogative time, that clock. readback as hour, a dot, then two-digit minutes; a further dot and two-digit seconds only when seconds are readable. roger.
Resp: 1.42.55
